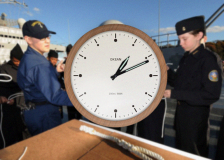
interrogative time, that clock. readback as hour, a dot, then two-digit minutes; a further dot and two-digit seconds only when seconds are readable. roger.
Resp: 1.11
